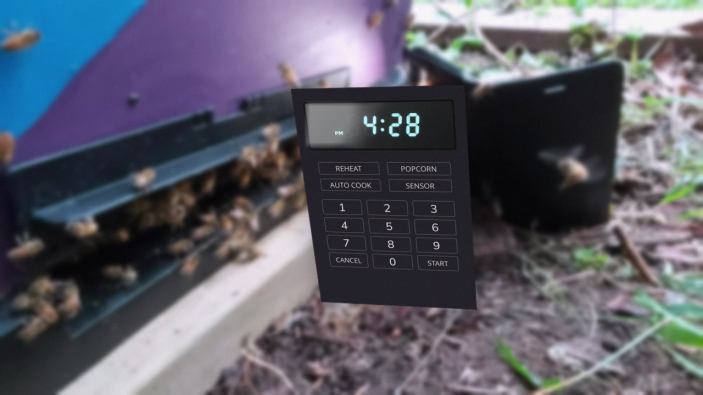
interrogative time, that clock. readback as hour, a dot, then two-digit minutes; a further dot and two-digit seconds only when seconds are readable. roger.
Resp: 4.28
